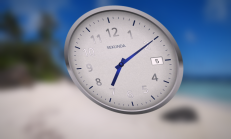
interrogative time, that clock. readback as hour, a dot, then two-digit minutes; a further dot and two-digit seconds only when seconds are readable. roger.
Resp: 7.10
